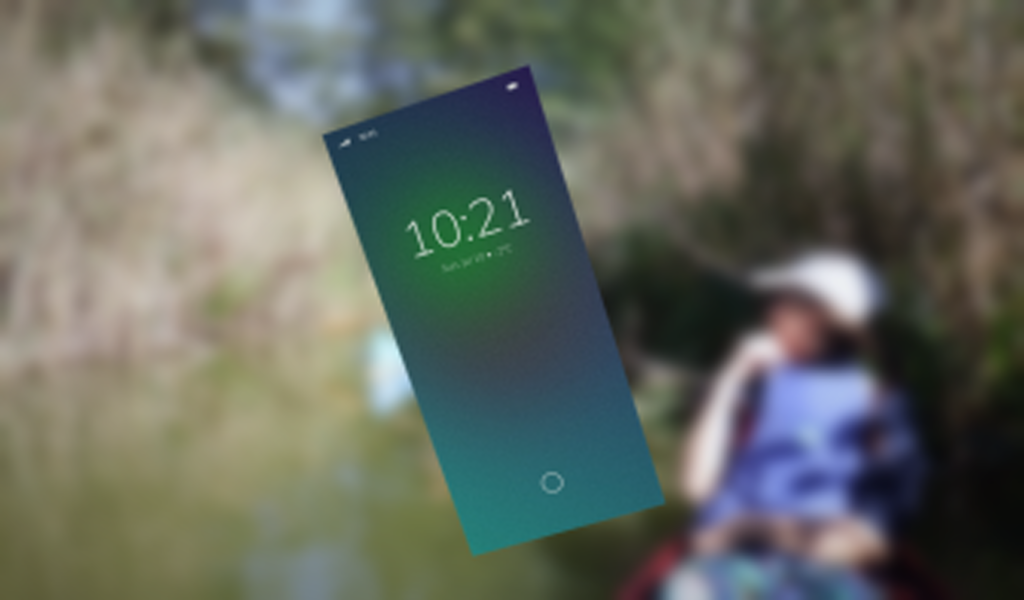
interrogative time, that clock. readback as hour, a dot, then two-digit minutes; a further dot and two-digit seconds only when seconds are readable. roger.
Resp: 10.21
